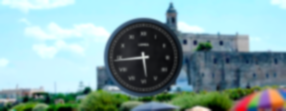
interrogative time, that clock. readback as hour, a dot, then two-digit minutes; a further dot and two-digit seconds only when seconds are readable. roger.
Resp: 5.44
